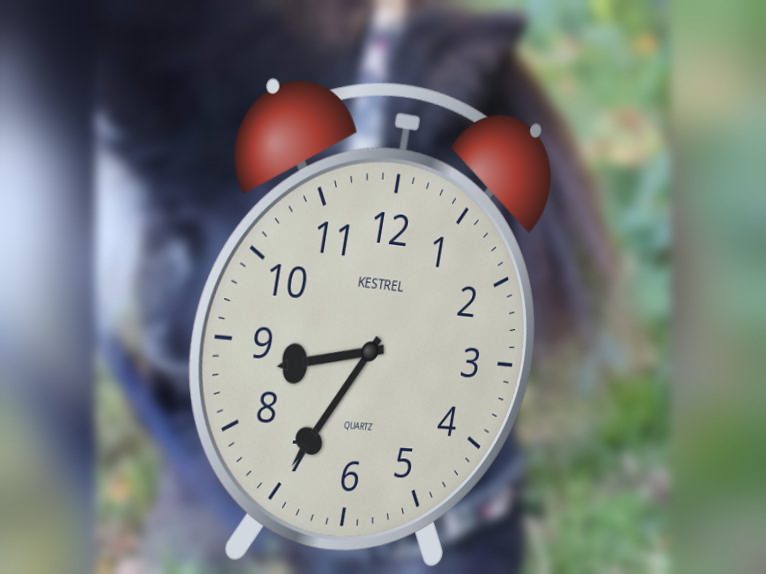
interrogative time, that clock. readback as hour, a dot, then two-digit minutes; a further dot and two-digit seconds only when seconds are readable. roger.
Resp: 8.35
